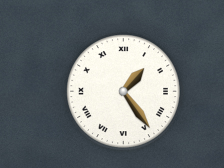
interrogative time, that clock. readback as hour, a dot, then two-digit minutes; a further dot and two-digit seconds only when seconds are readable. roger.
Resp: 1.24
